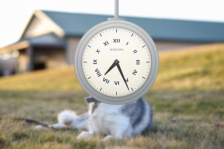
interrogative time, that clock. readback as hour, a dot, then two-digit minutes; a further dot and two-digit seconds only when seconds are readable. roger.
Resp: 7.26
